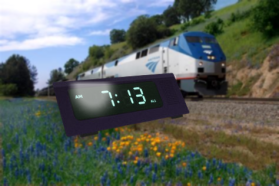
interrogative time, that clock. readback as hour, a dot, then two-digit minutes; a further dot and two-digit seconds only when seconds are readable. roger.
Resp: 7.13
